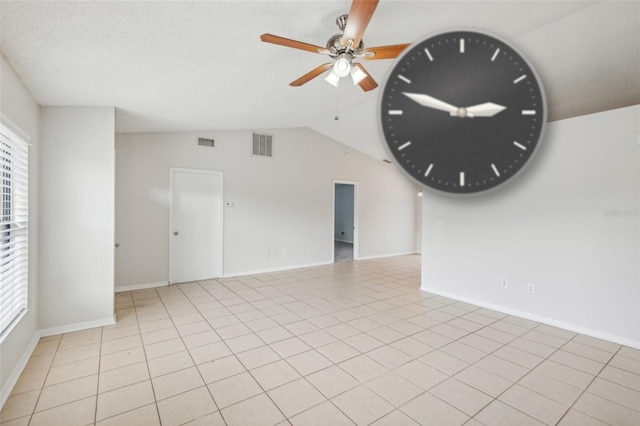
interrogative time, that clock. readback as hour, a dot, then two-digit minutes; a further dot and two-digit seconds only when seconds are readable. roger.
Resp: 2.48
